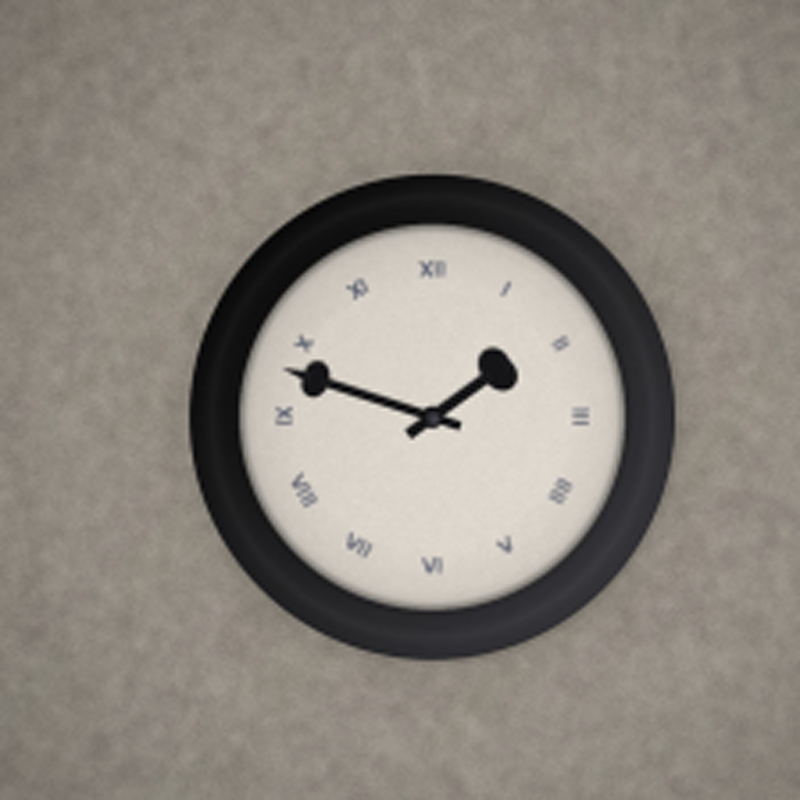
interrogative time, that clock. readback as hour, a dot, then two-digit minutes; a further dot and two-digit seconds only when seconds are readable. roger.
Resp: 1.48
